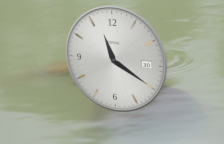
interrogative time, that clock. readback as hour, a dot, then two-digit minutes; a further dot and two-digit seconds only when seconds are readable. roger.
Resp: 11.20
